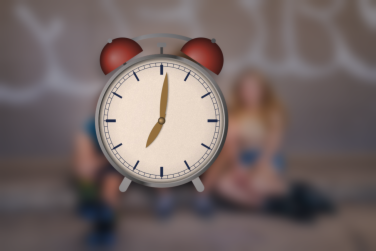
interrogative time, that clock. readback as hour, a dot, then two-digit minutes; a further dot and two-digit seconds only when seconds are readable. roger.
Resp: 7.01
